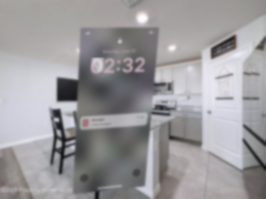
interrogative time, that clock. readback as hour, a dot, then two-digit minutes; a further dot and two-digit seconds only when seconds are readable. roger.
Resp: 2.32
